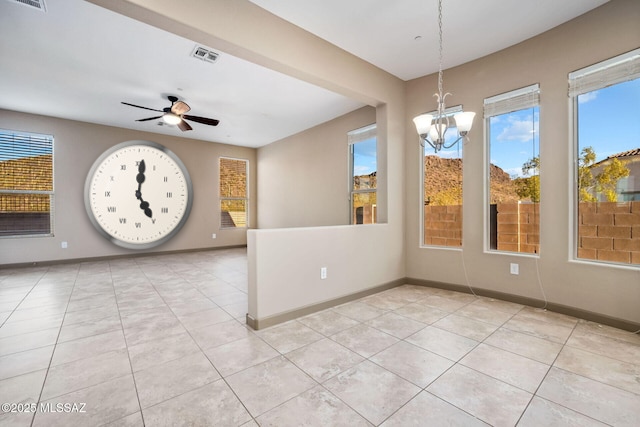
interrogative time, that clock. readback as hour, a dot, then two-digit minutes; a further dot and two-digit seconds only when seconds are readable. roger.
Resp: 5.01
